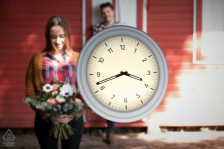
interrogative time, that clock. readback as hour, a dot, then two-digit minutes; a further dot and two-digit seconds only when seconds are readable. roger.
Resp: 3.42
